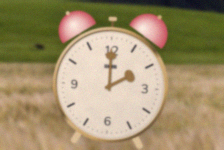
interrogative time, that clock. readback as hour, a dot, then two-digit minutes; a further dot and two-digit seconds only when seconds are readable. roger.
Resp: 2.00
